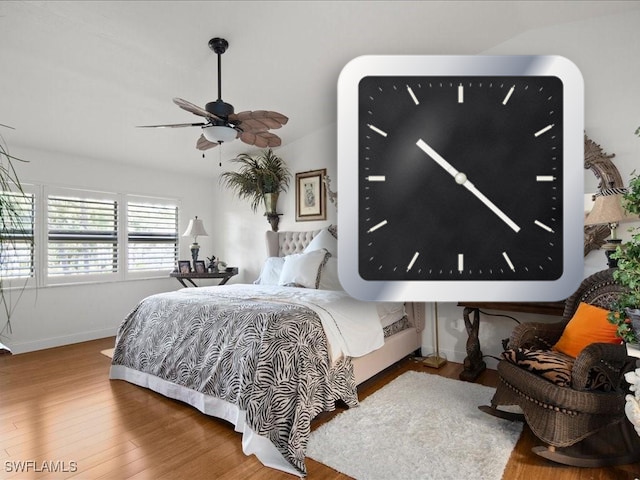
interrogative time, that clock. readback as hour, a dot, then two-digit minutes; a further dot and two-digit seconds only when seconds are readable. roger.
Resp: 10.22
